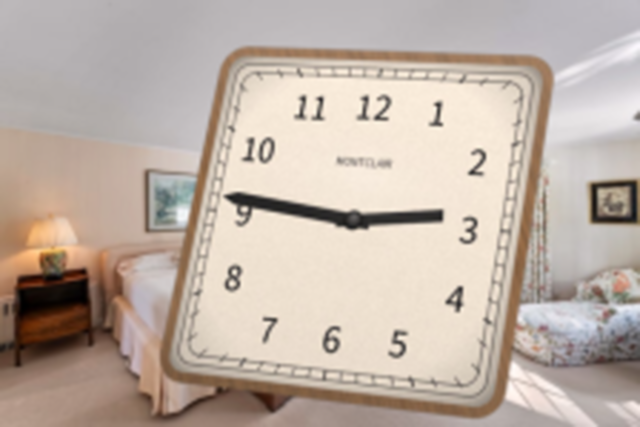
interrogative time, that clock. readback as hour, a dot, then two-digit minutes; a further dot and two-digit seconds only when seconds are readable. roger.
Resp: 2.46
